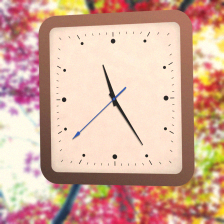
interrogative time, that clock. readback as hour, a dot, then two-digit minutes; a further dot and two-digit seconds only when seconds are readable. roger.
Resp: 11.24.38
